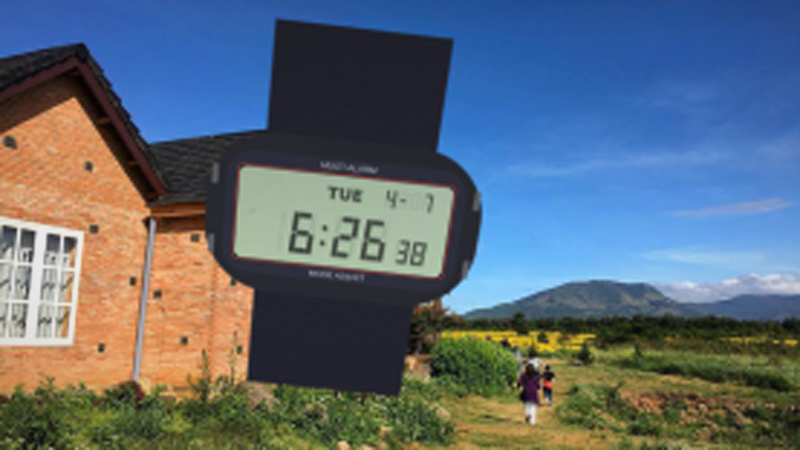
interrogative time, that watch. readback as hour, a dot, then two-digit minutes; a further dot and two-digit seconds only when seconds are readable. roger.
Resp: 6.26.38
